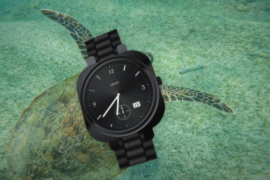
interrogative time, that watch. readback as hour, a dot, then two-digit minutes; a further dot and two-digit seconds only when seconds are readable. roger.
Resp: 6.39
